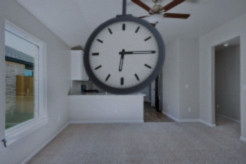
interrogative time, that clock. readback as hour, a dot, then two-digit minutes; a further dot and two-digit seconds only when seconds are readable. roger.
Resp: 6.15
